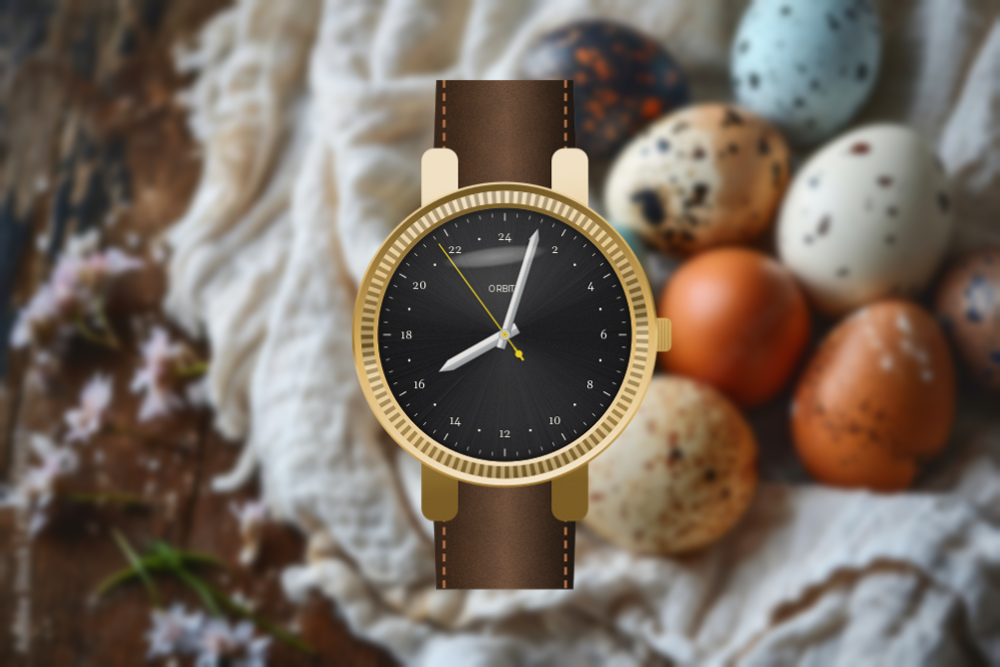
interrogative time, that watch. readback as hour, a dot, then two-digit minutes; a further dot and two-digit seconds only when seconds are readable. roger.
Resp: 16.02.54
